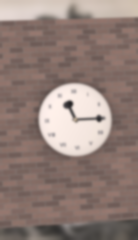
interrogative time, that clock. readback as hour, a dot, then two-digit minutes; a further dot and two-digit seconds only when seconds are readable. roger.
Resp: 11.15
